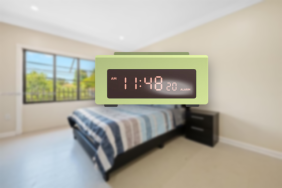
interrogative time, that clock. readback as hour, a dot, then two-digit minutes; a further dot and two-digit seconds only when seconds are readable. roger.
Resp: 11.48.20
